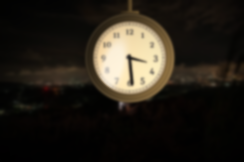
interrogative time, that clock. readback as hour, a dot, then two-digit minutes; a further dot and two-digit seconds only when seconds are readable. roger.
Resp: 3.29
